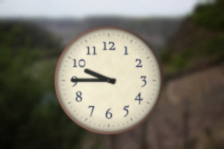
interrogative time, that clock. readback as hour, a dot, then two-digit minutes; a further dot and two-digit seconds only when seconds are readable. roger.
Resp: 9.45
